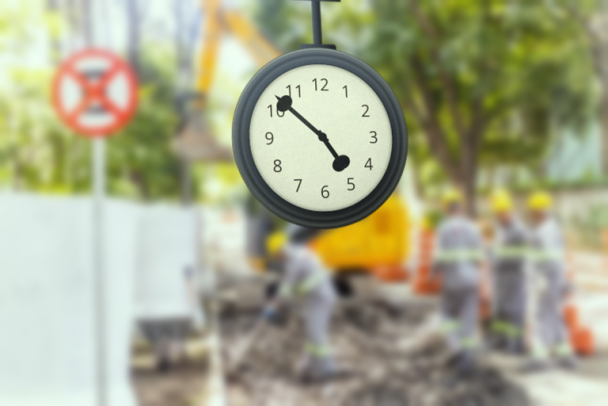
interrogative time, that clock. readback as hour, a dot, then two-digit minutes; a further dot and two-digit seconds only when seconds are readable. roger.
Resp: 4.52
